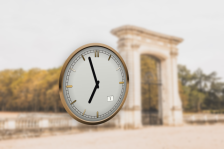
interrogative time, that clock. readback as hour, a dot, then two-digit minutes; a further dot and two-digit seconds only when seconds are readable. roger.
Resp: 6.57
